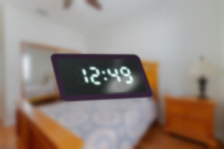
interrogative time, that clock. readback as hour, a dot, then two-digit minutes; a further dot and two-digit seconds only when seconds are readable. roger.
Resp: 12.49
